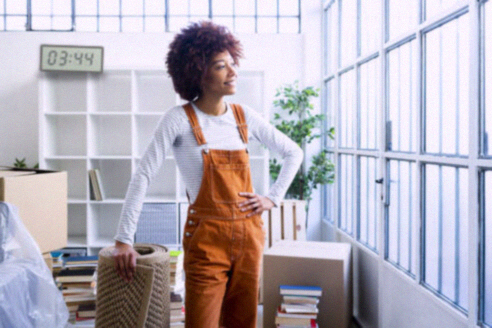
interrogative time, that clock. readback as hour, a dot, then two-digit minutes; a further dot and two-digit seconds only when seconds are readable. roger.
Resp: 3.44
